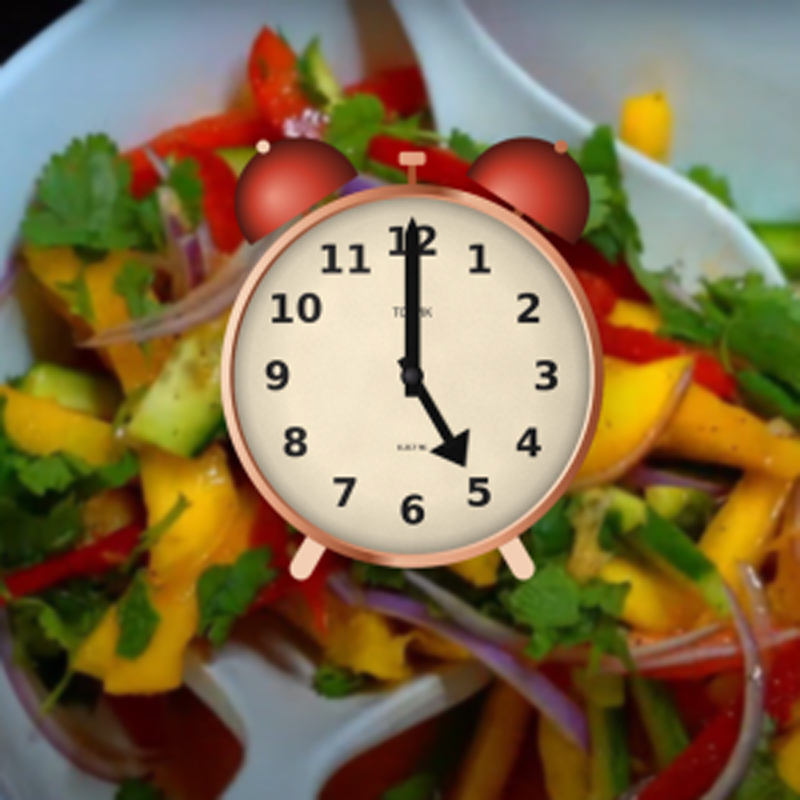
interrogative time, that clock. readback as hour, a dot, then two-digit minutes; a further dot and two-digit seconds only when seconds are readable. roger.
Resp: 5.00
